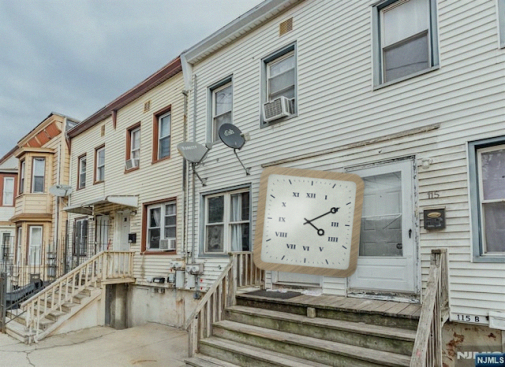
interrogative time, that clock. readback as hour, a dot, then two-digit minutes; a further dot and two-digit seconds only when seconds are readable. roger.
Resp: 4.10
